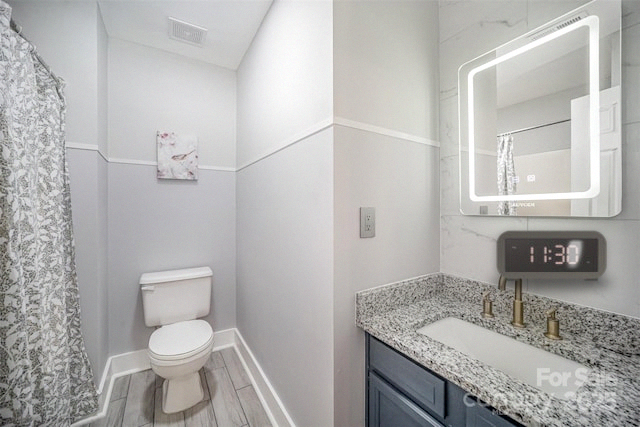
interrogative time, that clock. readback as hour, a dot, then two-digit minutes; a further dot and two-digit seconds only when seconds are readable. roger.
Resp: 11.30
